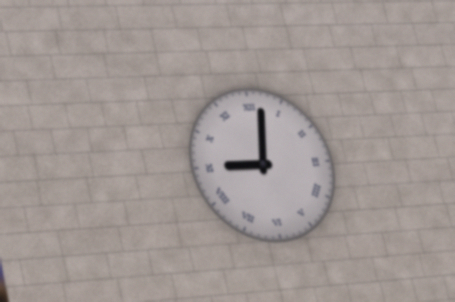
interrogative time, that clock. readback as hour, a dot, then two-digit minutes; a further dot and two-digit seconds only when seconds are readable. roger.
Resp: 9.02
